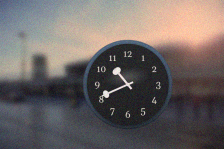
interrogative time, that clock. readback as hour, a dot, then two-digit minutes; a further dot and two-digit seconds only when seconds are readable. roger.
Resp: 10.41
